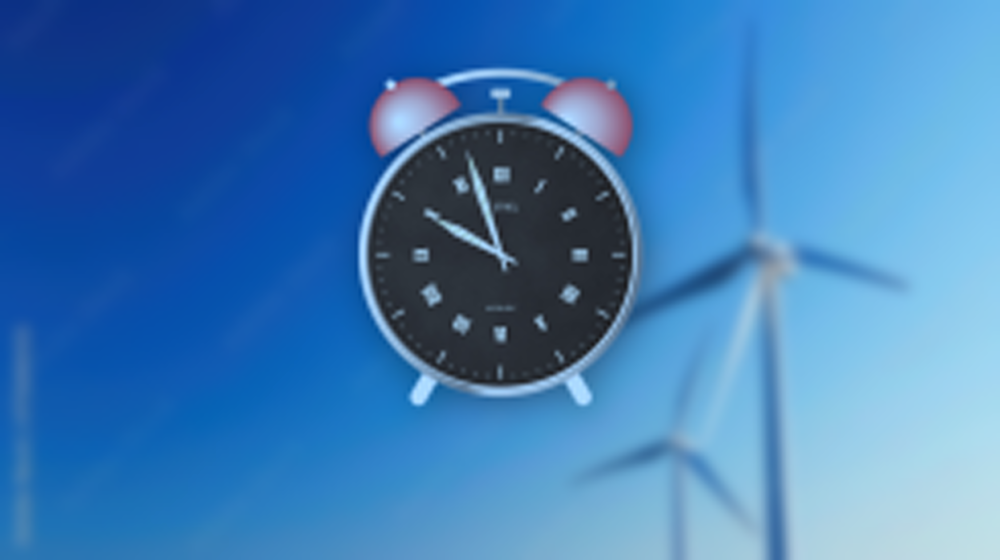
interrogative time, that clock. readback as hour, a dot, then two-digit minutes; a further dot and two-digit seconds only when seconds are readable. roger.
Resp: 9.57
